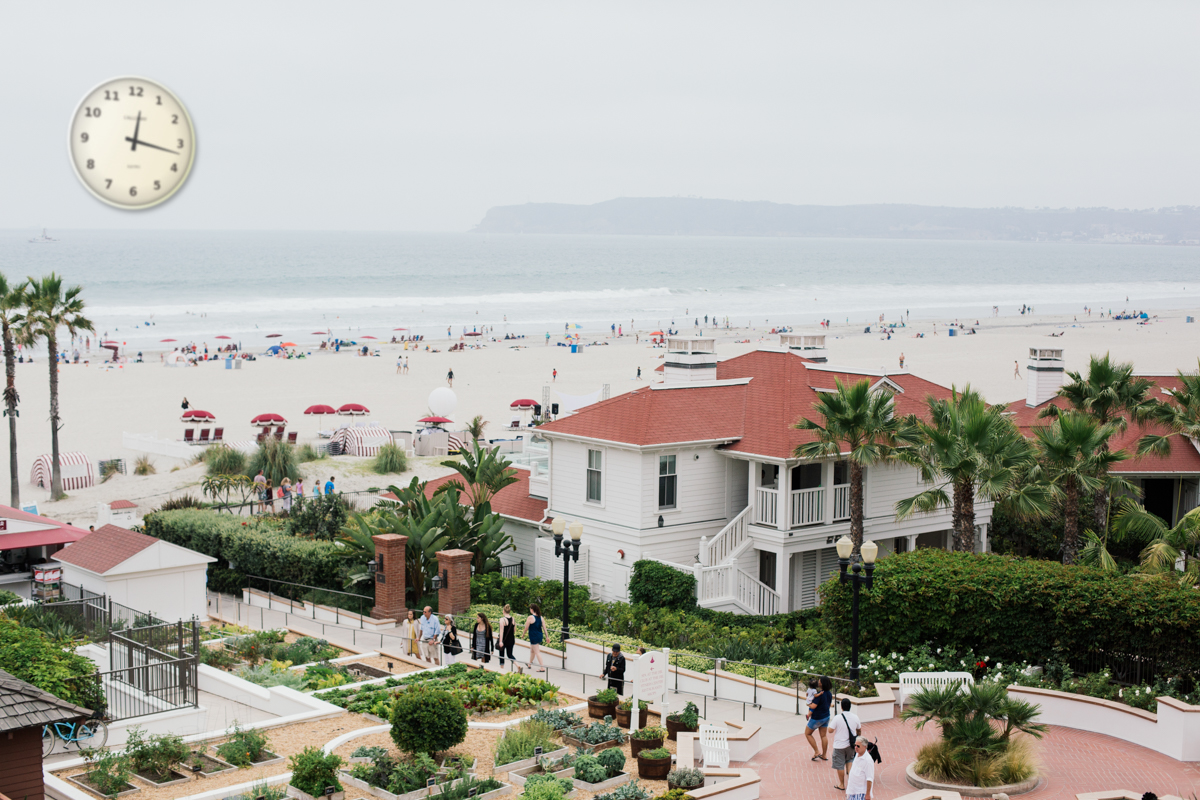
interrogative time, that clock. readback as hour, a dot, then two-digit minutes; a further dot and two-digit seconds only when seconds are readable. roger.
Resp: 12.17
